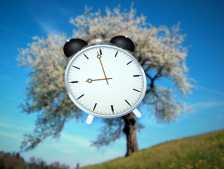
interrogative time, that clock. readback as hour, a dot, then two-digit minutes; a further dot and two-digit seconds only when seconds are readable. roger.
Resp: 8.59
